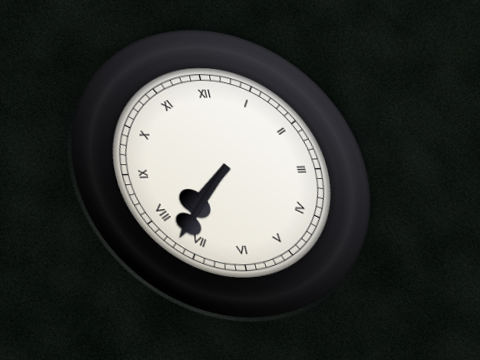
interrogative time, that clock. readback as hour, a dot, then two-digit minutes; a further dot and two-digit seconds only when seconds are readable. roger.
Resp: 7.37
